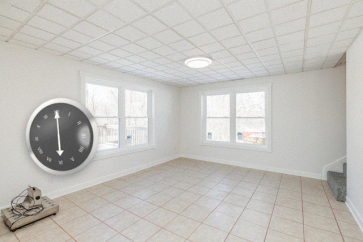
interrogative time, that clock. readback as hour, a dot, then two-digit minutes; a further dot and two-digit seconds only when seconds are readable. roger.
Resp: 6.00
